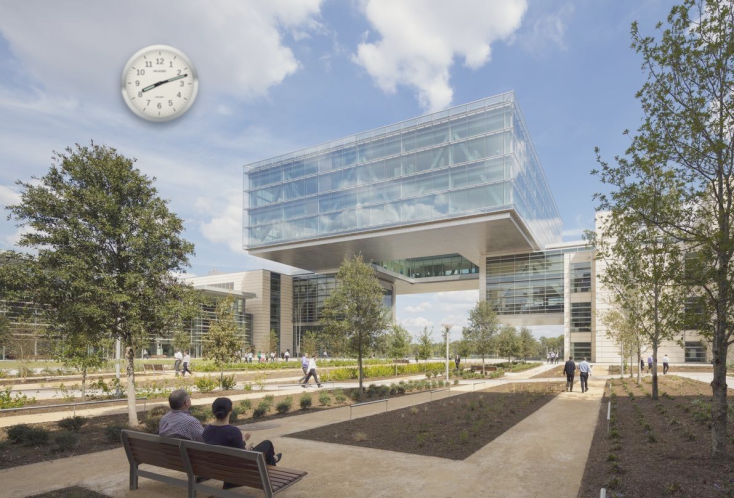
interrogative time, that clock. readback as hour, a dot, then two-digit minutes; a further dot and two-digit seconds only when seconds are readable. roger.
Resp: 8.12
